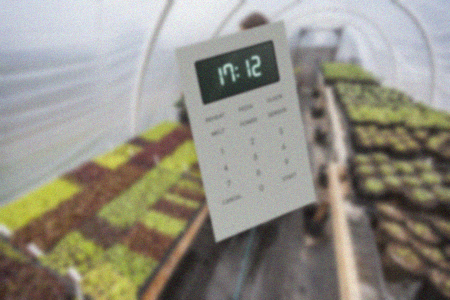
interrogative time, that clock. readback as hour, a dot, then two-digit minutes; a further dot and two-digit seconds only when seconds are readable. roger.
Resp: 17.12
